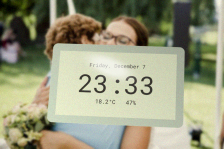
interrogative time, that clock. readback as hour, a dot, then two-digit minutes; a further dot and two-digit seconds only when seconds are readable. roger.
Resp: 23.33
